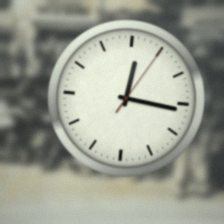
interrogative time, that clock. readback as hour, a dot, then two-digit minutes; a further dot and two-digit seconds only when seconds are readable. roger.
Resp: 12.16.05
